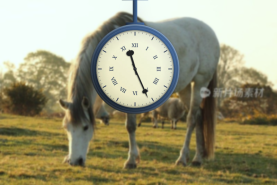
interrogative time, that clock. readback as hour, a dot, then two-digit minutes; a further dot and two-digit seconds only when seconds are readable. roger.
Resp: 11.26
